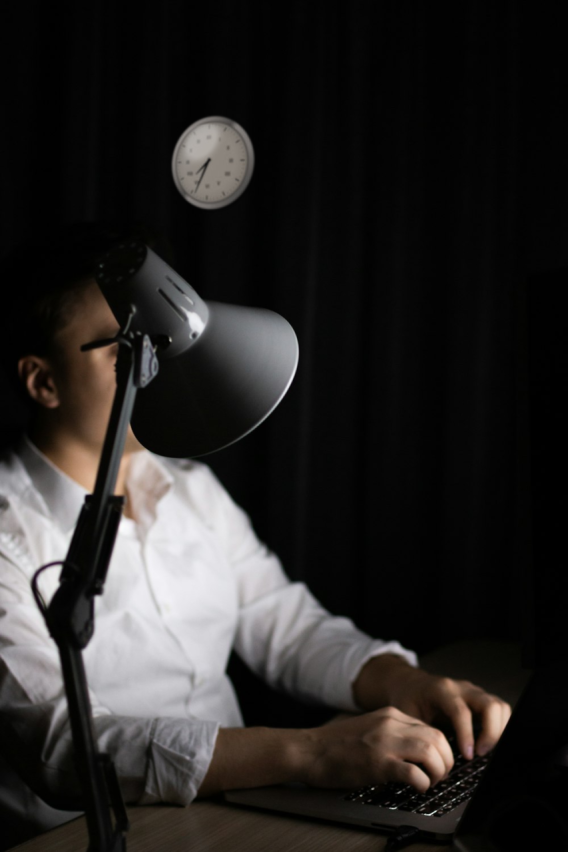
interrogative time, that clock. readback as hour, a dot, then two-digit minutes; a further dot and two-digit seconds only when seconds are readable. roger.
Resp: 7.34
